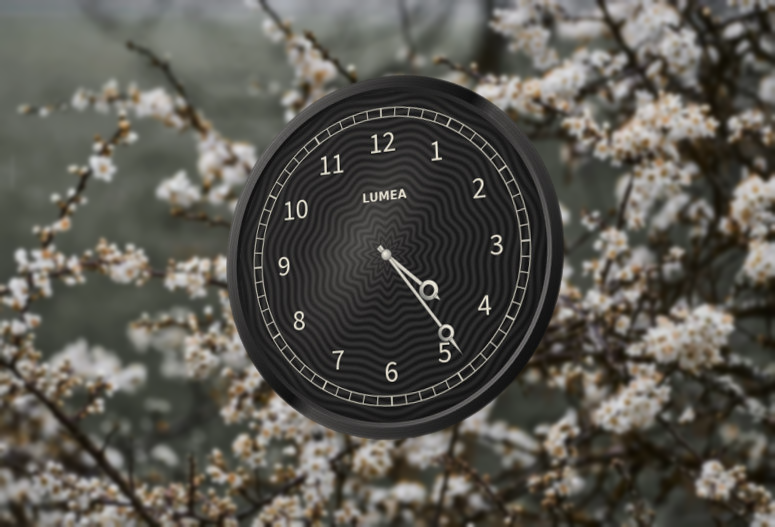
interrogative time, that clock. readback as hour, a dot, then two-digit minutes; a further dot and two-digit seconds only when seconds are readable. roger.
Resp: 4.24
